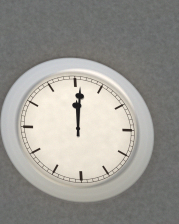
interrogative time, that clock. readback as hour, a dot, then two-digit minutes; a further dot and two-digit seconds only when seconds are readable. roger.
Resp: 12.01
